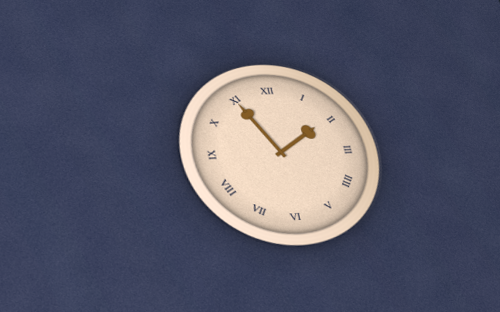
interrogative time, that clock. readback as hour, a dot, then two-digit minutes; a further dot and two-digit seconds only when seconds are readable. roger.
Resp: 1.55
